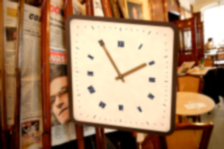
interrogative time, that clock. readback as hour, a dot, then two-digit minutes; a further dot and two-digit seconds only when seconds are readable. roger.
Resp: 1.55
